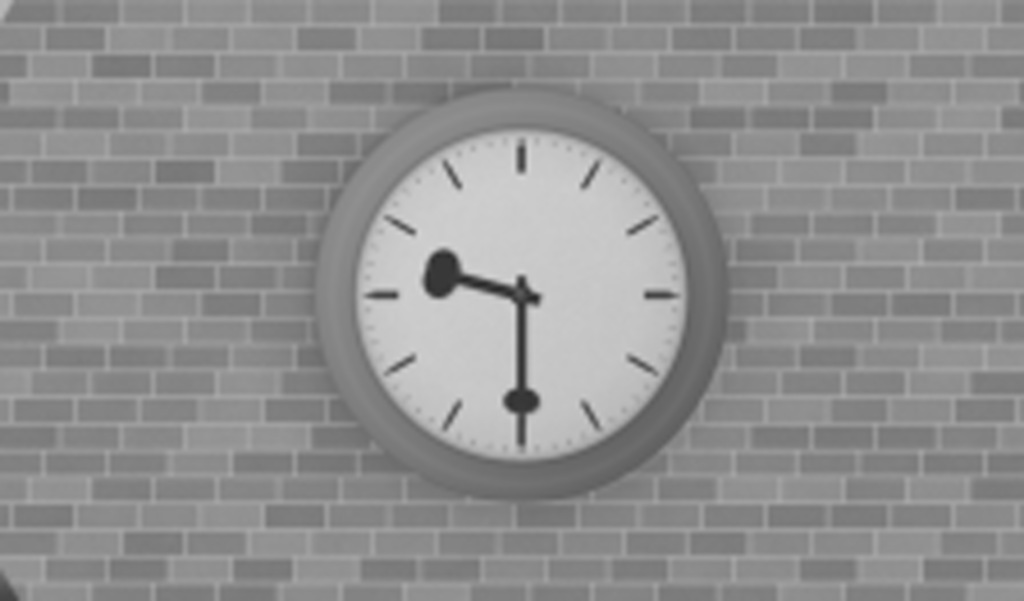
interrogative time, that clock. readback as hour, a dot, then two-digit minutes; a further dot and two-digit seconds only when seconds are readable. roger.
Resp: 9.30
